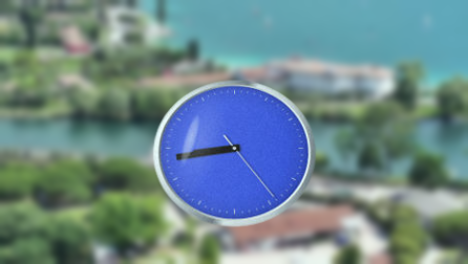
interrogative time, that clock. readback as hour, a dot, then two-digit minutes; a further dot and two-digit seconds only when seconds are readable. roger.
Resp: 8.43.24
